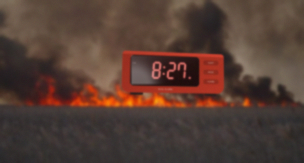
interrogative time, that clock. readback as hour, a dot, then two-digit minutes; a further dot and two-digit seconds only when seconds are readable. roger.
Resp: 8.27
